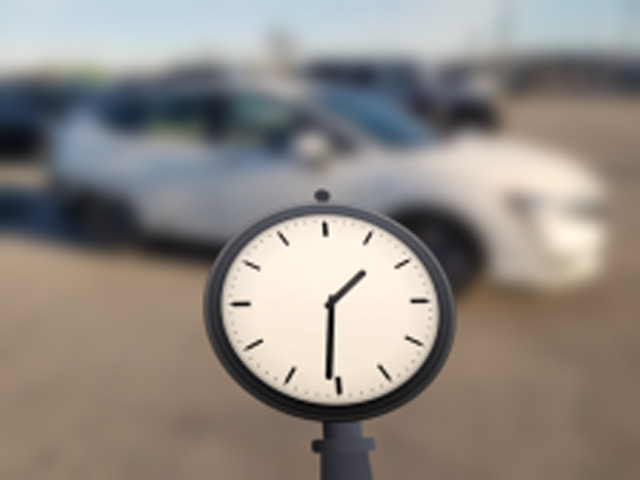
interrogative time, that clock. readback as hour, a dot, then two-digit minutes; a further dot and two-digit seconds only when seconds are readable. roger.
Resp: 1.31
